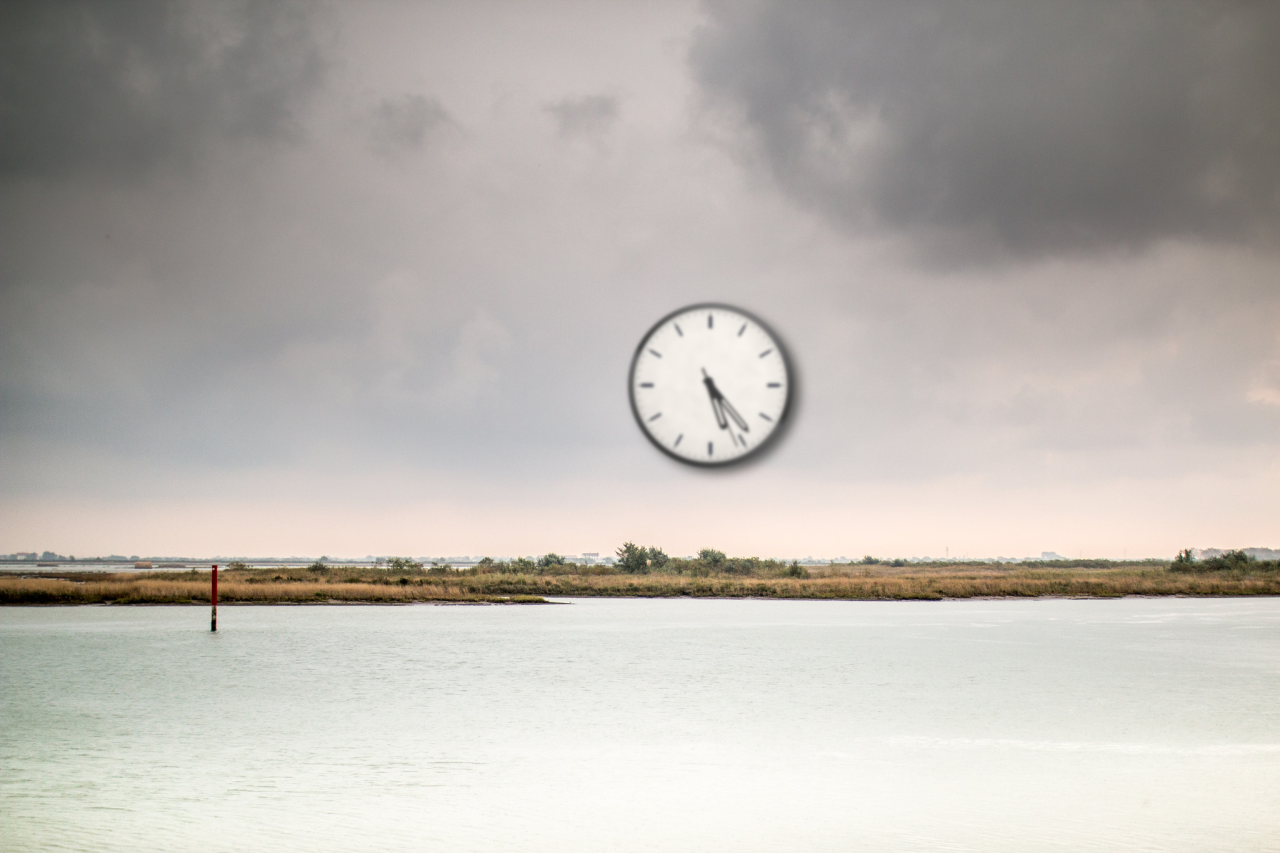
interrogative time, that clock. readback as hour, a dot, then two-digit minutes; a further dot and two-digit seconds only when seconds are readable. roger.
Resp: 5.23.26
